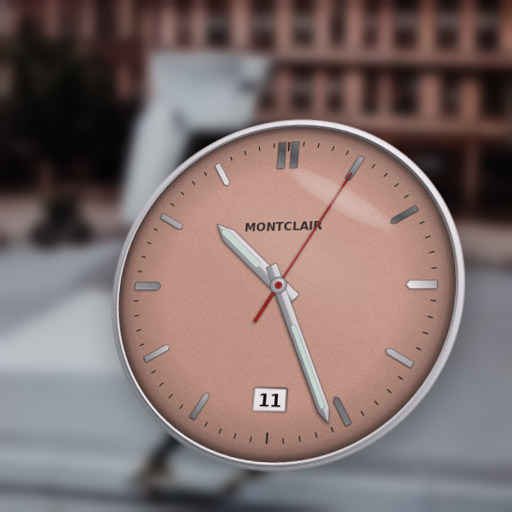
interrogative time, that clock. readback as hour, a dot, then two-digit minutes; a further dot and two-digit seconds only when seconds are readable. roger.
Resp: 10.26.05
